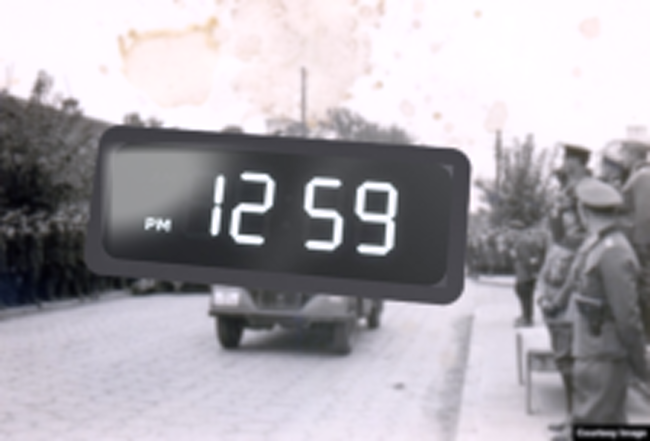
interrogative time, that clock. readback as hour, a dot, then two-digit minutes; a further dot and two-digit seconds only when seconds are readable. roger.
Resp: 12.59
